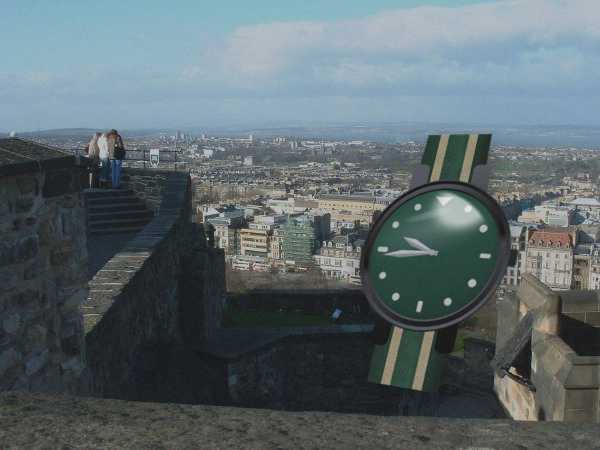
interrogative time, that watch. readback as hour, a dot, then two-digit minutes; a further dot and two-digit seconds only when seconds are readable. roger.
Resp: 9.44
